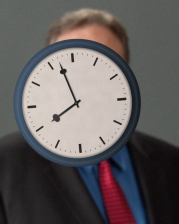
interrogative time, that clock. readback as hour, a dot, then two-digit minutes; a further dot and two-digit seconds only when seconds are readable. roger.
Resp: 7.57
